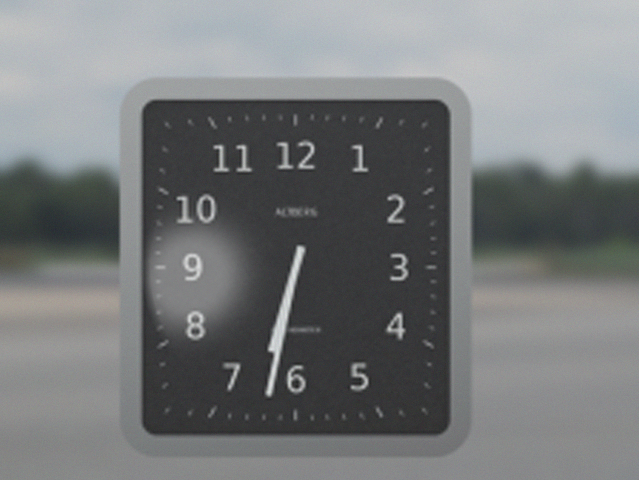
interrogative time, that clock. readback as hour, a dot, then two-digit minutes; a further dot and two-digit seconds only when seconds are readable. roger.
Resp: 6.32
